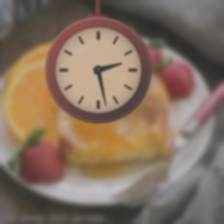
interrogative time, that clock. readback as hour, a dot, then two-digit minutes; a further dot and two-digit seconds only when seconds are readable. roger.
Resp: 2.28
